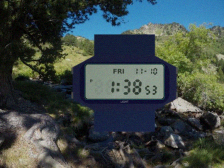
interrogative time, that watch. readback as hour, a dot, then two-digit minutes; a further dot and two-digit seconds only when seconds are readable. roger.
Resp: 1.38.53
